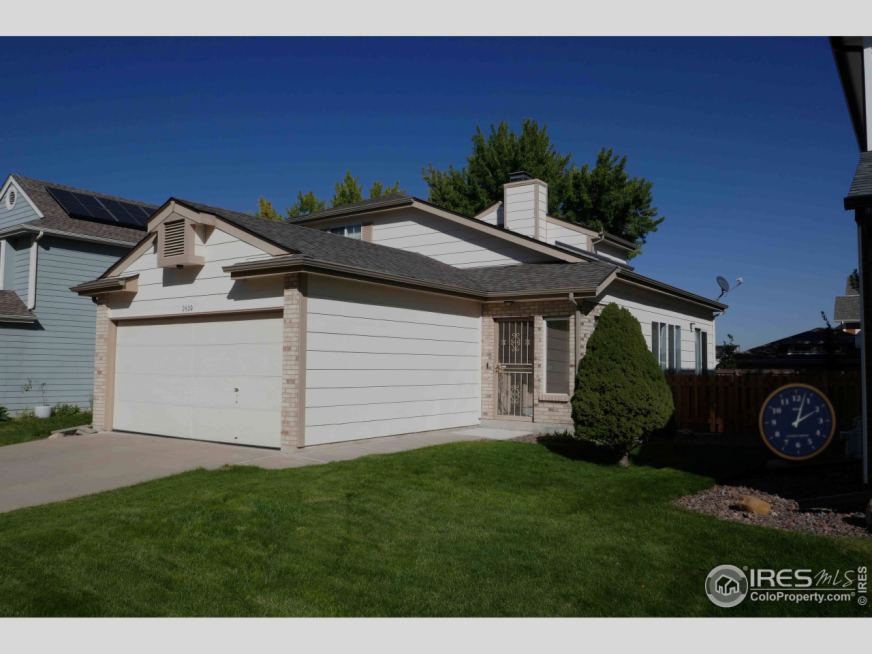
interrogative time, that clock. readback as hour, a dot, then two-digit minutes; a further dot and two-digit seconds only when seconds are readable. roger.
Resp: 2.03
